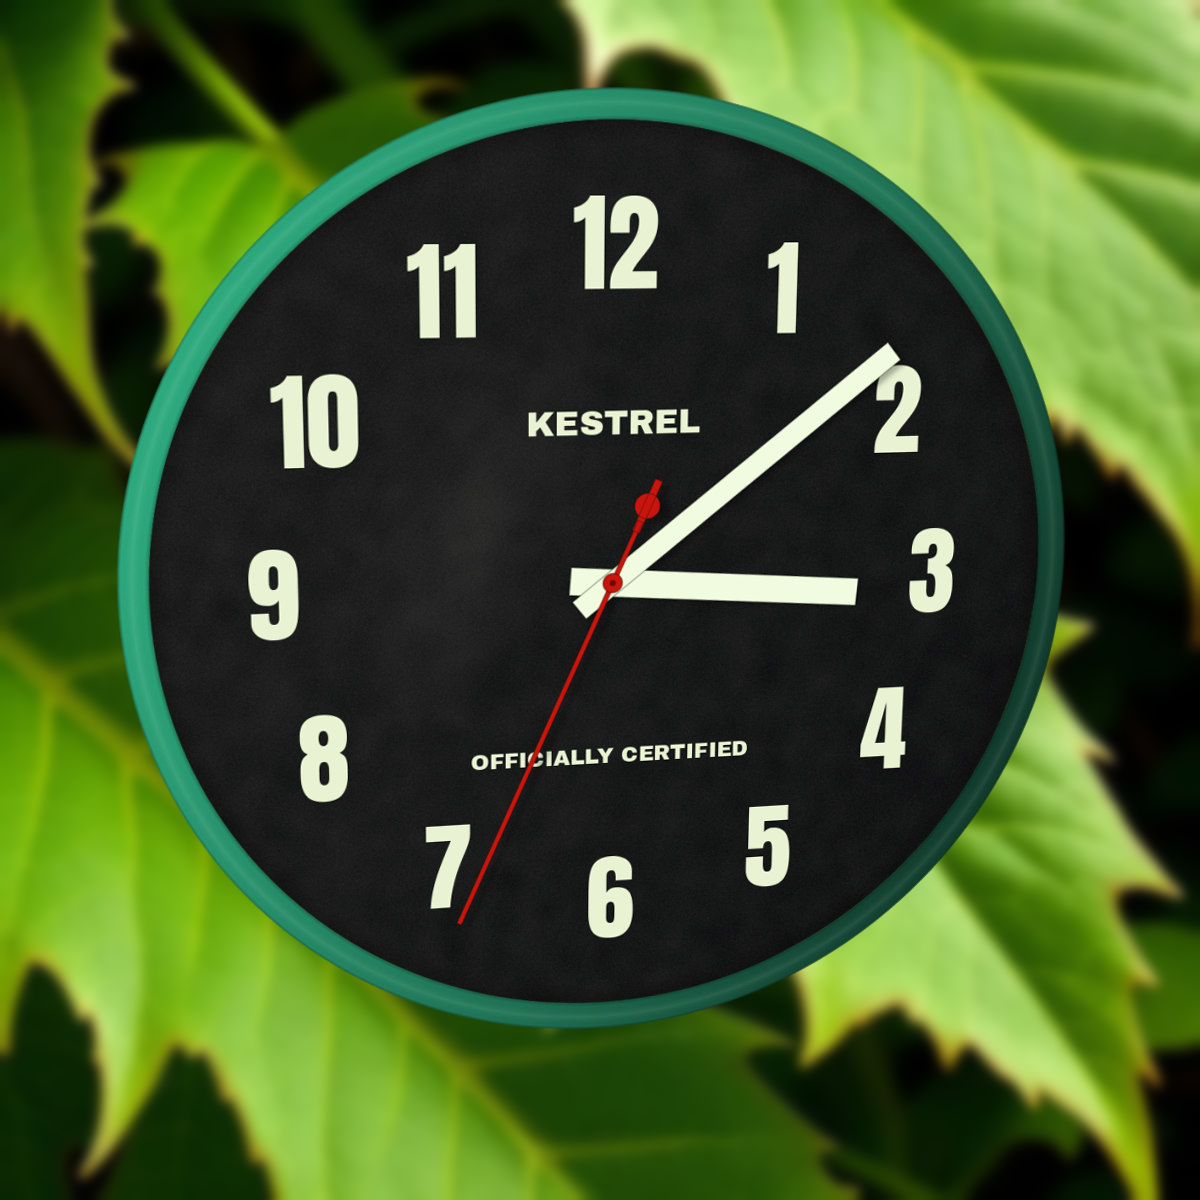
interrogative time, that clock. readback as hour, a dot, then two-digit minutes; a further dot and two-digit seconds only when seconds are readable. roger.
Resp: 3.08.34
